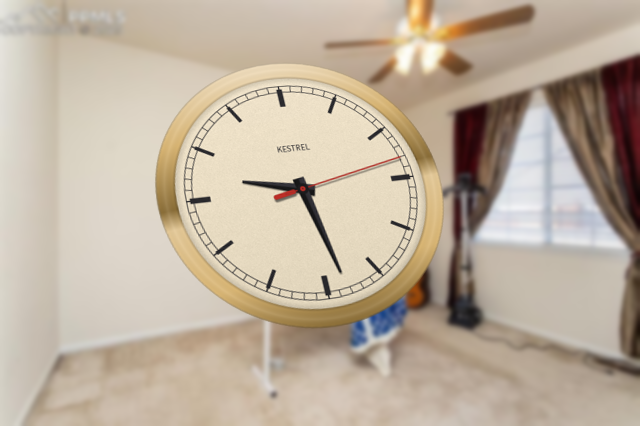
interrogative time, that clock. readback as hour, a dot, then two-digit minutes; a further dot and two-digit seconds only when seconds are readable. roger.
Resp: 9.28.13
